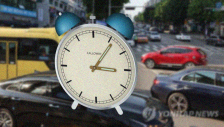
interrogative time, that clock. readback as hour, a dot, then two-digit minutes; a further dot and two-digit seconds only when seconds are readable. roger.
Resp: 3.06
